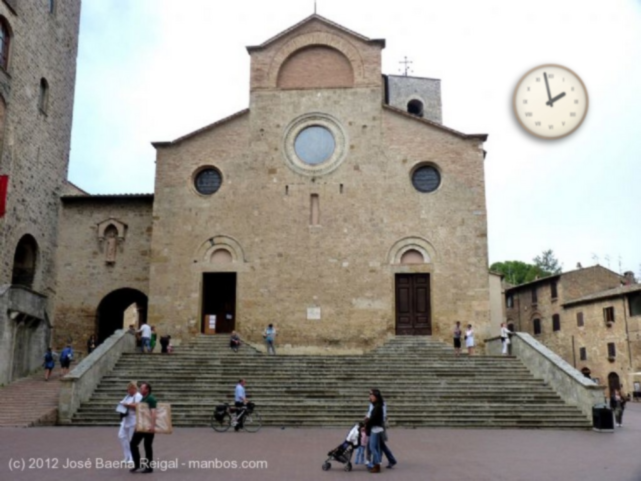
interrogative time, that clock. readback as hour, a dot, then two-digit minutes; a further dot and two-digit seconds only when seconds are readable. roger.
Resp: 1.58
